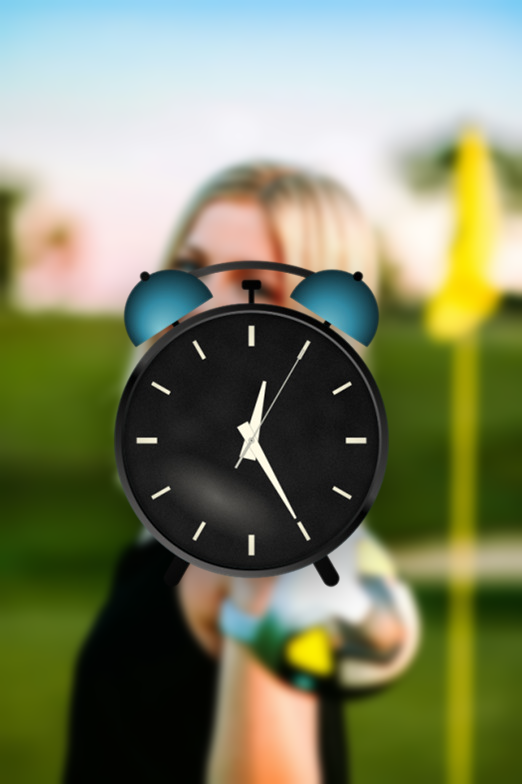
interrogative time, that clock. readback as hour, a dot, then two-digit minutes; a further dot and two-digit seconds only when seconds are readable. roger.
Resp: 12.25.05
